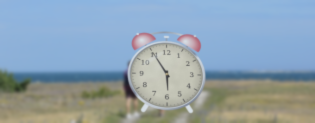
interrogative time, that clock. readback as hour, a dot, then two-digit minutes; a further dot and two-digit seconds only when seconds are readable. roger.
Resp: 5.55
